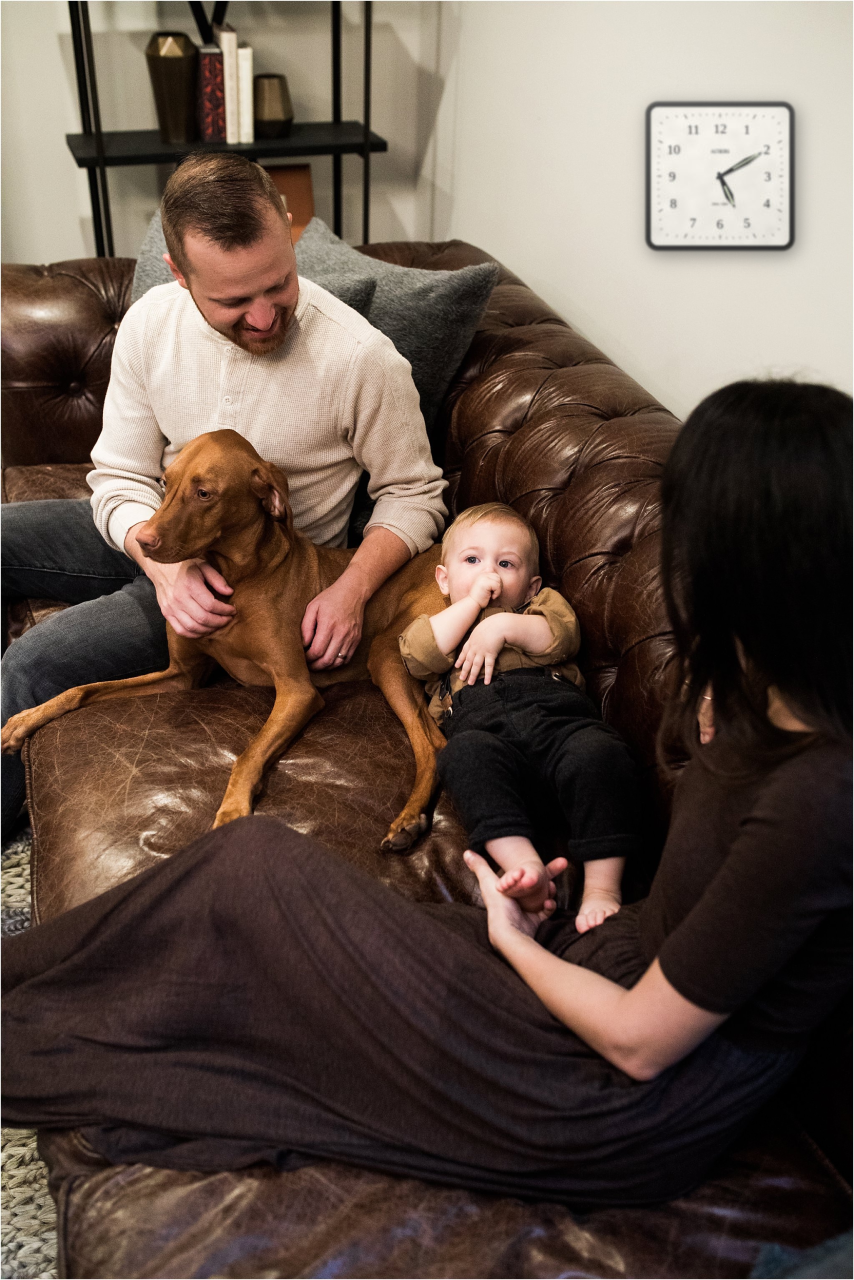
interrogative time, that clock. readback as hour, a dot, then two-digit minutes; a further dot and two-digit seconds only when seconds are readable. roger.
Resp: 5.10
